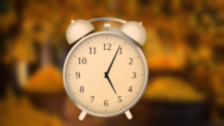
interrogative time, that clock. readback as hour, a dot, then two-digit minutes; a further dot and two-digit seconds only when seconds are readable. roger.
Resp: 5.04
